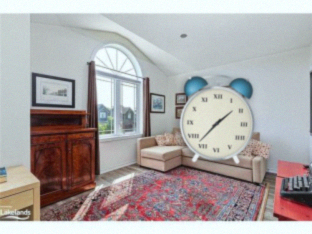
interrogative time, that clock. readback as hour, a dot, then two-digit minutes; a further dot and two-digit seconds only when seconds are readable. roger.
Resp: 1.37
